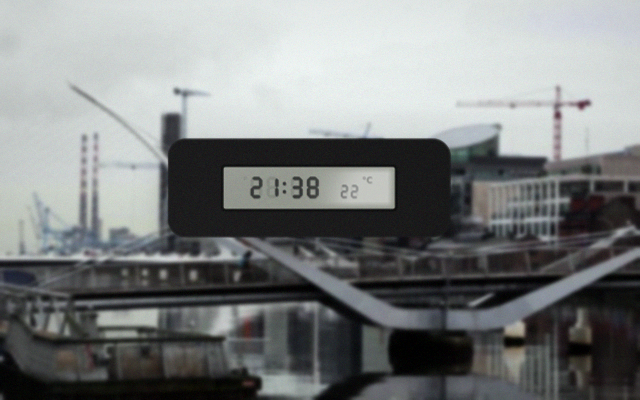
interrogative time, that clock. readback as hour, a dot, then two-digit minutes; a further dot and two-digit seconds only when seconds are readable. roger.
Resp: 21.38
